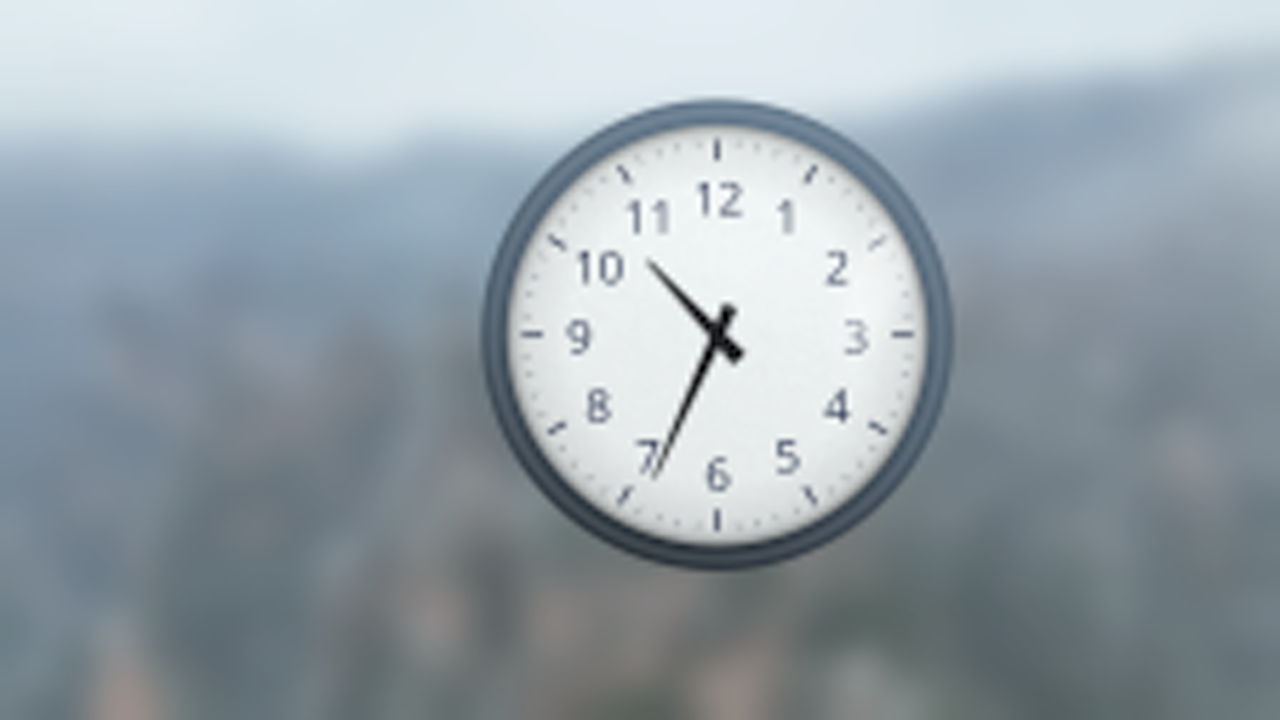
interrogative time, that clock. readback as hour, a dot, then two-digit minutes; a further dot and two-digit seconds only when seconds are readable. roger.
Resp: 10.34
